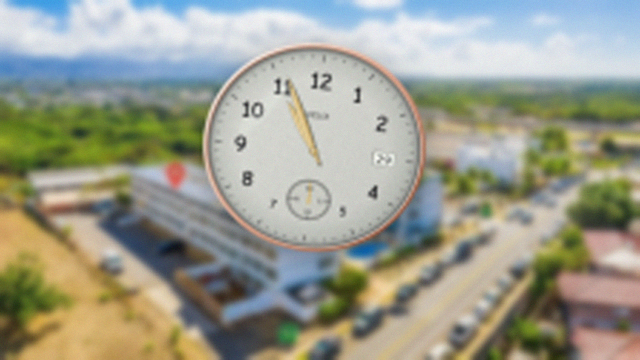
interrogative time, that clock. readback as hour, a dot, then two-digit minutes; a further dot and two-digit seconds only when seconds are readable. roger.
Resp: 10.56
